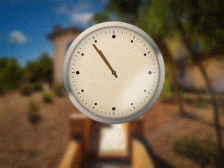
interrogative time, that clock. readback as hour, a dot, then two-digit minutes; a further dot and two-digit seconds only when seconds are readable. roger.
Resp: 10.54
